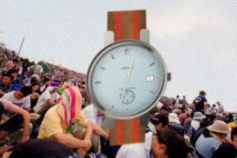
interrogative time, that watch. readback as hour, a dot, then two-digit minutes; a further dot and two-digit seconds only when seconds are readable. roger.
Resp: 12.33
